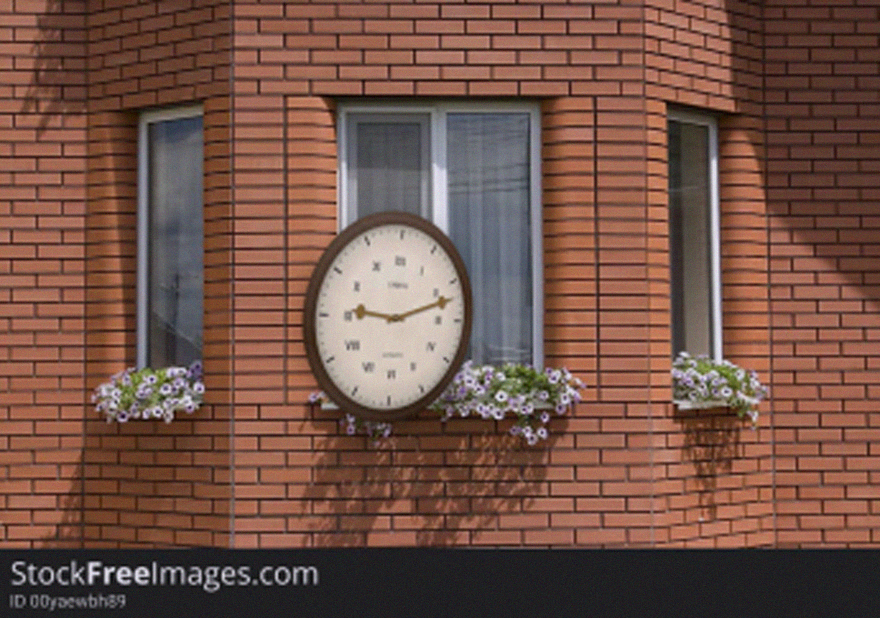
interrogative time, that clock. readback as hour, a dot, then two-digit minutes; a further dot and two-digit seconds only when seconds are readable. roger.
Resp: 9.12
